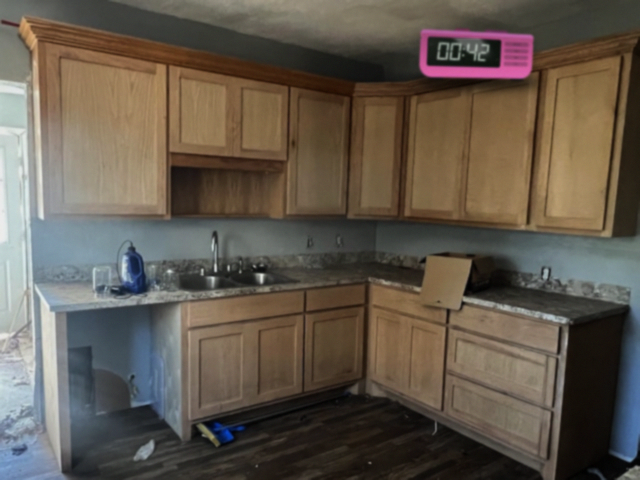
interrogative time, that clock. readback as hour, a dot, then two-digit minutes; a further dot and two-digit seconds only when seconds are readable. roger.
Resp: 0.42
